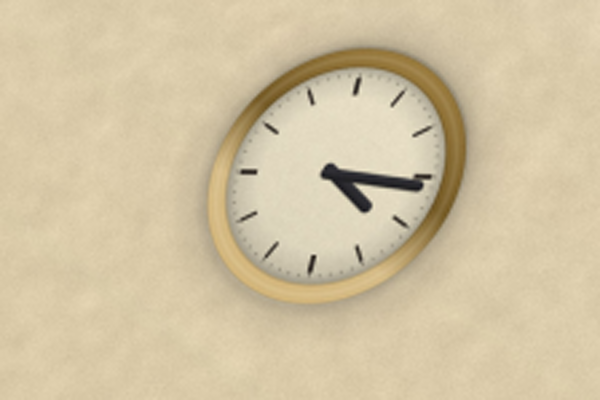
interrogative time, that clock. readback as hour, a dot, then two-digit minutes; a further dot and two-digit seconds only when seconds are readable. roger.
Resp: 4.16
